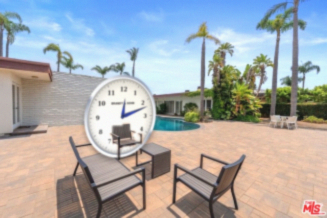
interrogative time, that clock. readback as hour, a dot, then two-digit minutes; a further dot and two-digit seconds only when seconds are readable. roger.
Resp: 12.12
